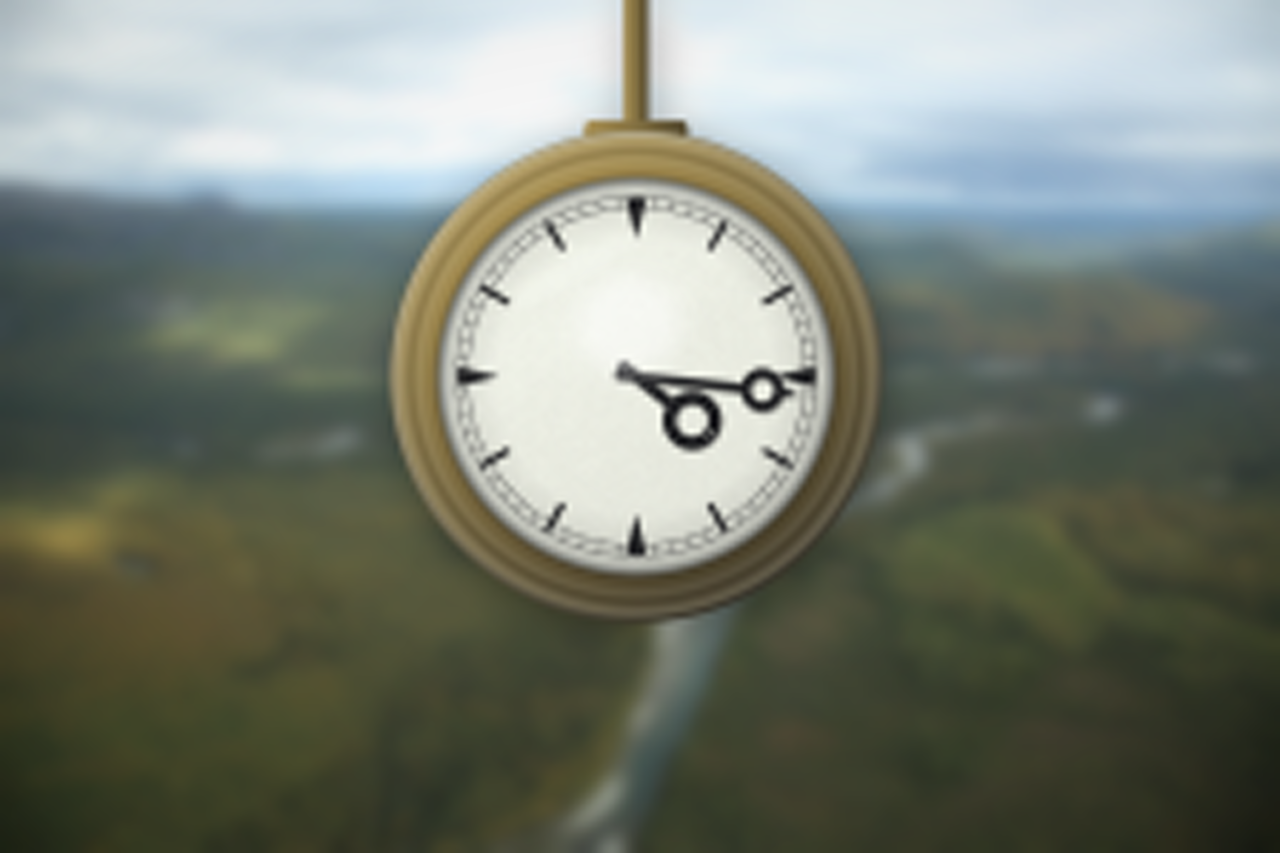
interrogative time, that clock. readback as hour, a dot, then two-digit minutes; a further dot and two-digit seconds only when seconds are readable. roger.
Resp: 4.16
